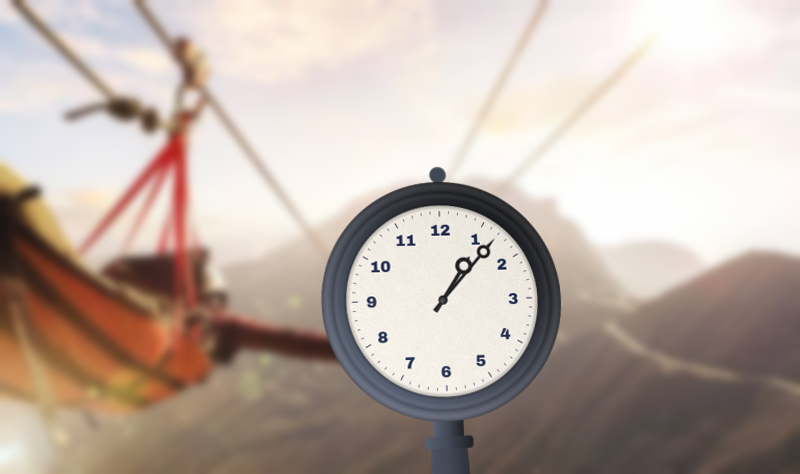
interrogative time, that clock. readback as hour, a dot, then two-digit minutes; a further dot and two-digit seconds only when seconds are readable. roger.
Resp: 1.07
